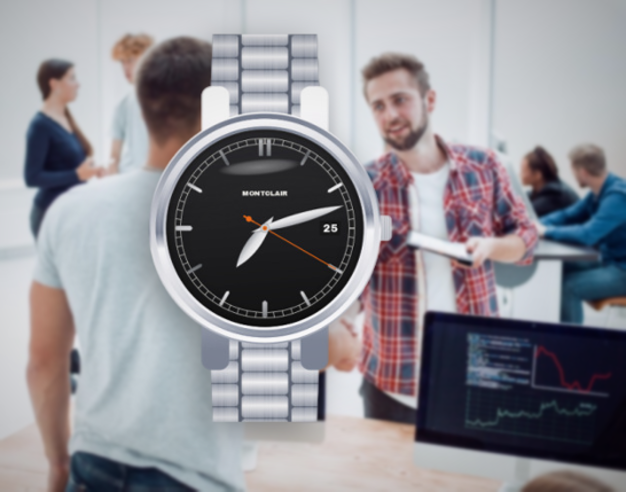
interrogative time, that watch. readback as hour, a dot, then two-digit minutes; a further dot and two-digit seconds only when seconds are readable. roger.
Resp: 7.12.20
